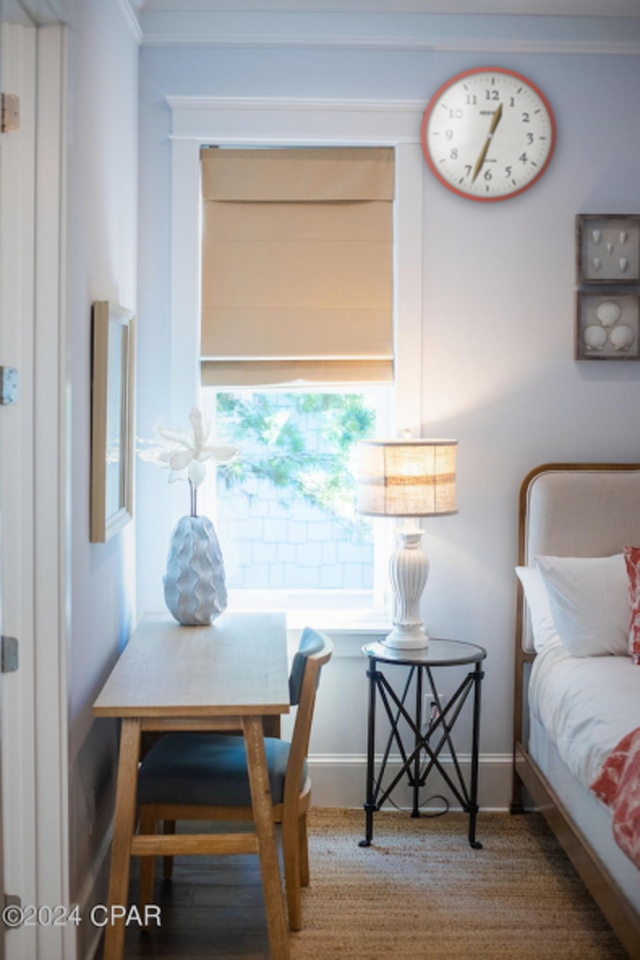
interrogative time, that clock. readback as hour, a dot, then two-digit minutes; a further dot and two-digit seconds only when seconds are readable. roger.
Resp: 12.33
